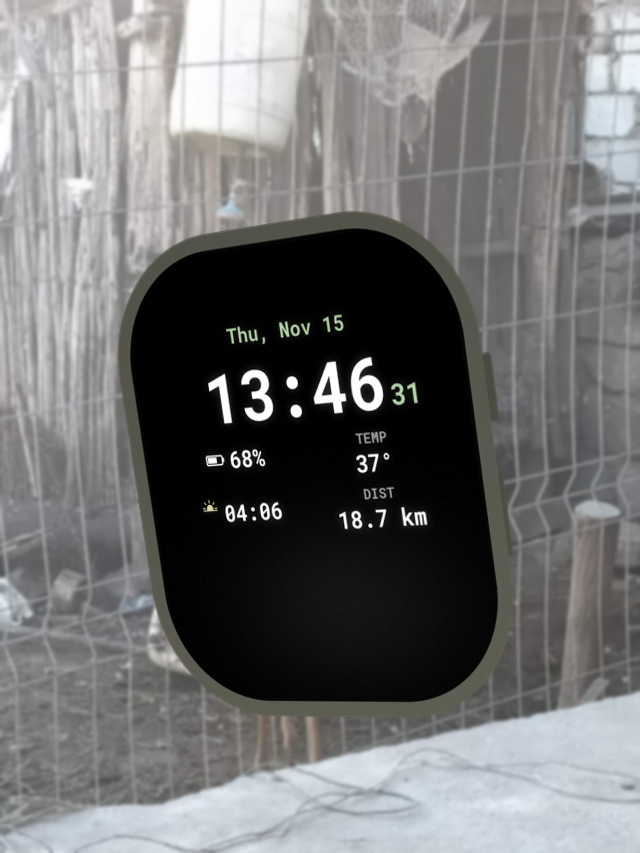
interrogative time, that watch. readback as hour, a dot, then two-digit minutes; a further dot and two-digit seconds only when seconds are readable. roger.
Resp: 13.46.31
